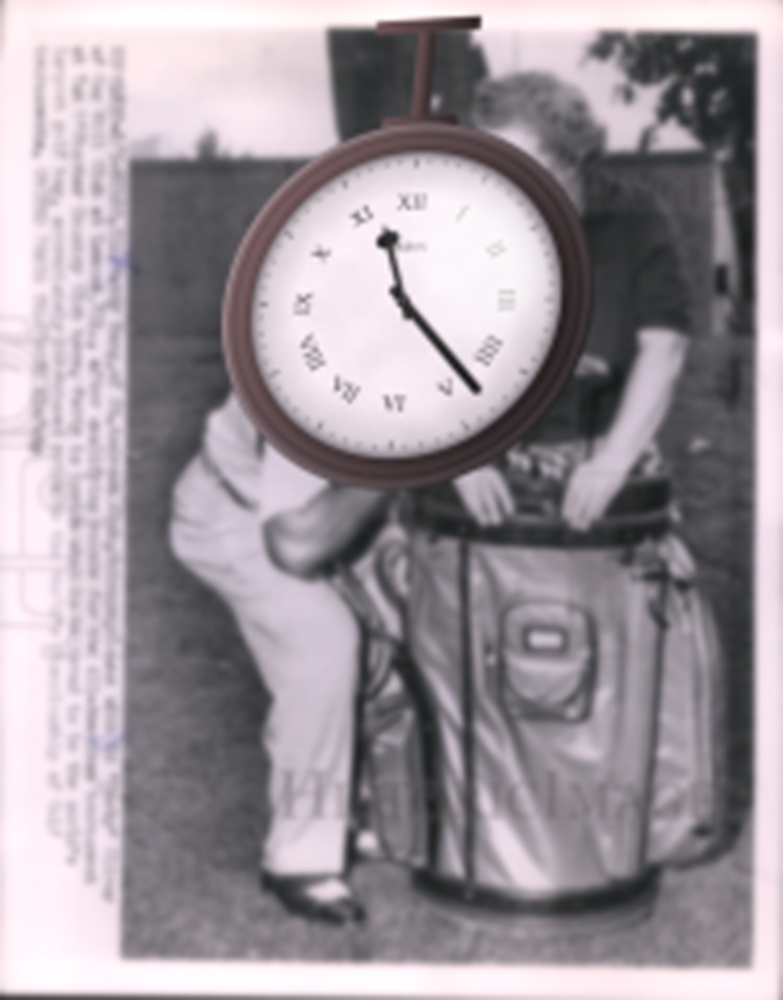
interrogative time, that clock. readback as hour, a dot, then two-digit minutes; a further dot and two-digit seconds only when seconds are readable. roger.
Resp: 11.23
